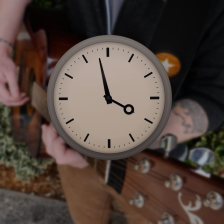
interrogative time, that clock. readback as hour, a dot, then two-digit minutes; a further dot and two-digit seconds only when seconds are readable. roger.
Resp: 3.58
